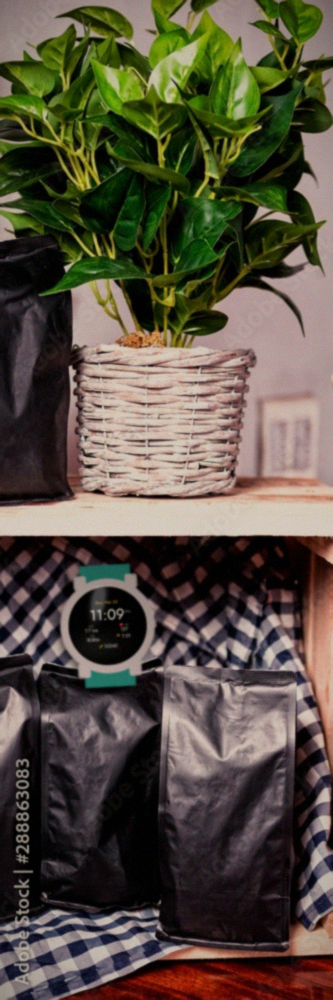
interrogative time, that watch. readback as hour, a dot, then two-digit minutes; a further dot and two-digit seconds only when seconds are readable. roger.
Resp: 11.09
